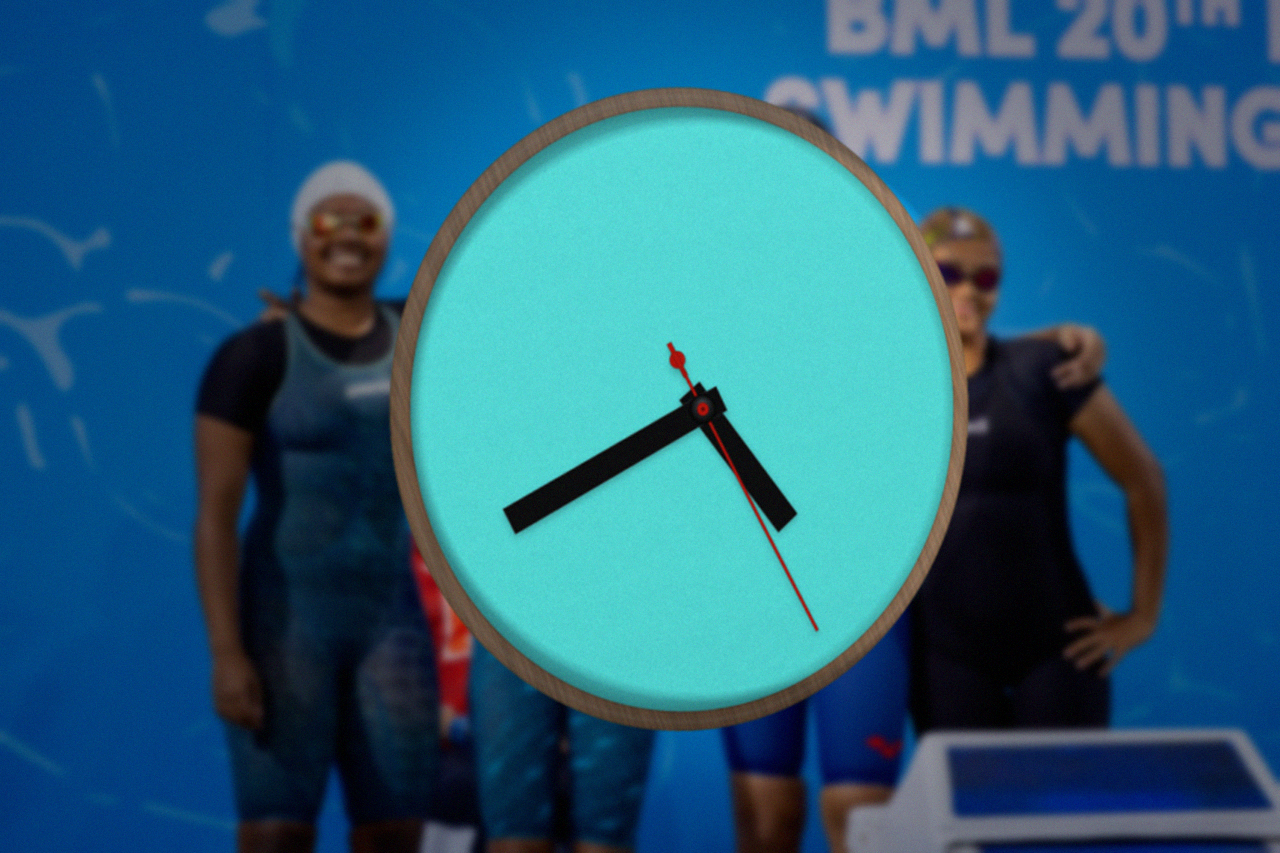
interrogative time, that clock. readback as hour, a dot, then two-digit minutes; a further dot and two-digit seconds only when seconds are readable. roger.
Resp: 4.40.25
